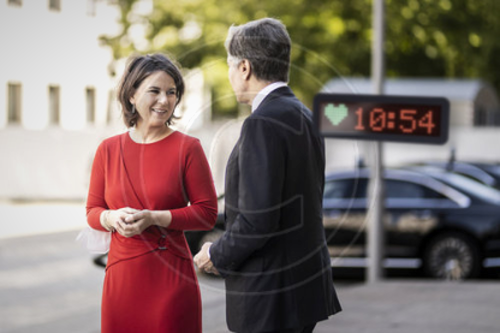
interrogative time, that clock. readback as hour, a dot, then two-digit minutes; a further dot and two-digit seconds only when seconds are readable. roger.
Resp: 10.54
